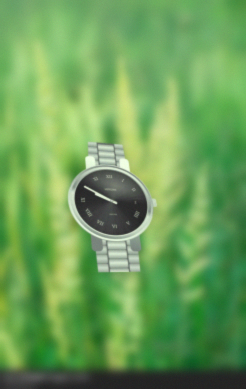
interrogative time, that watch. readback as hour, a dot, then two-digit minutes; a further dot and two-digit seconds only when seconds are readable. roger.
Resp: 9.50
